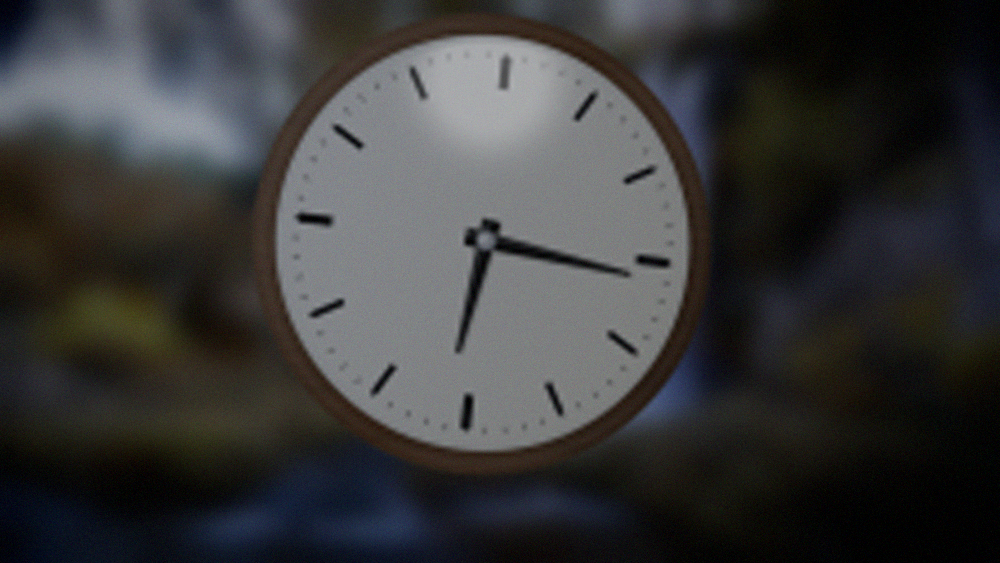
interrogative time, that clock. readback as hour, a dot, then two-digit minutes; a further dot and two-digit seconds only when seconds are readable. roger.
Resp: 6.16
